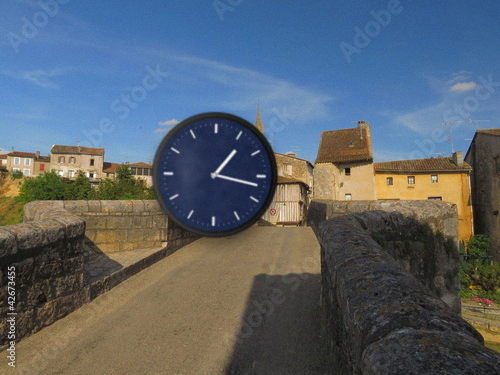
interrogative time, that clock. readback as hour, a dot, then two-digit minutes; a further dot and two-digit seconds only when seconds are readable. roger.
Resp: 1.17
